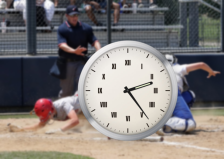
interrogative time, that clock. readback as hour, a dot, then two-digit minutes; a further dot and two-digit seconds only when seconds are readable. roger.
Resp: 2.24
